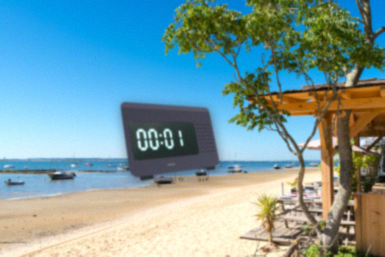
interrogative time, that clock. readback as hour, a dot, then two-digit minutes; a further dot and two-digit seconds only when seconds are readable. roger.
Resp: 0.01
